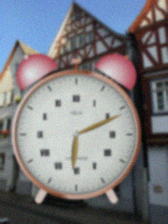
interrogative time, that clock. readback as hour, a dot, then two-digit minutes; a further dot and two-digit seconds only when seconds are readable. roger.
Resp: 6.11
